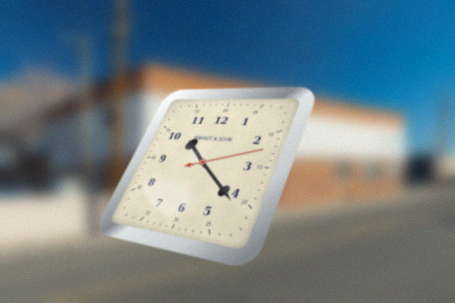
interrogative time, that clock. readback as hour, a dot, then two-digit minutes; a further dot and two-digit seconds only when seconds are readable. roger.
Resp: 10.21.12
